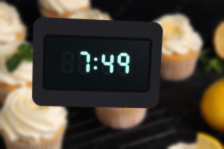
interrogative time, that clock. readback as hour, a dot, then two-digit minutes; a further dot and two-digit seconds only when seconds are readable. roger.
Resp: 7.49
